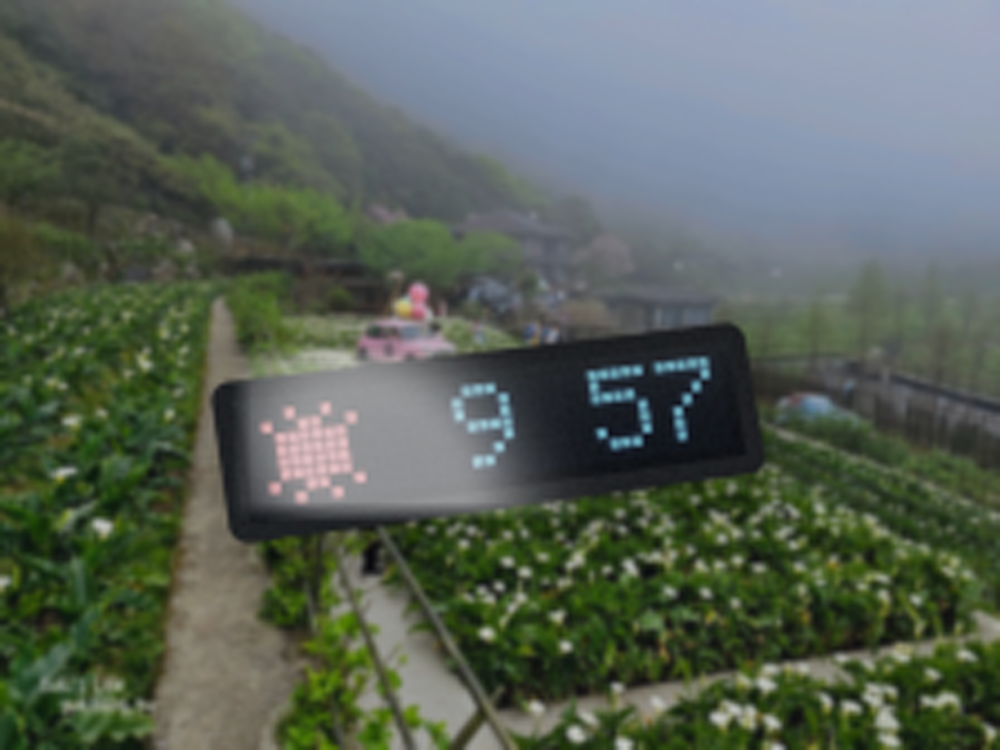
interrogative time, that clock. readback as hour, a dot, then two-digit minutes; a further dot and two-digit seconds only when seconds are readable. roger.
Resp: 9.57
